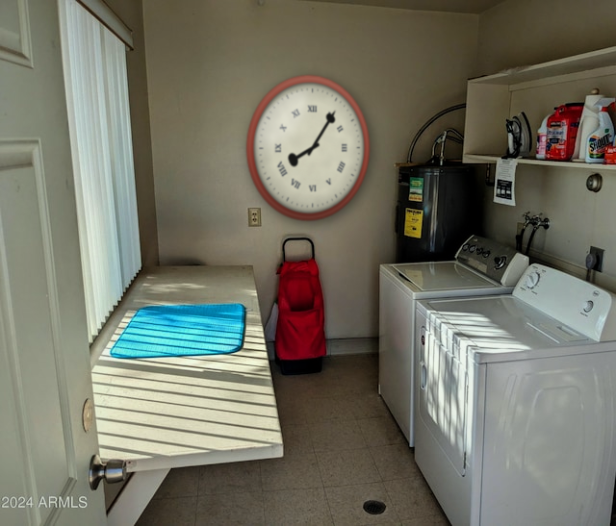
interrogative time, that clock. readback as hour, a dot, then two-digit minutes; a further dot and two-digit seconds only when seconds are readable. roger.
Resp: 8.06
